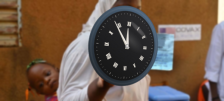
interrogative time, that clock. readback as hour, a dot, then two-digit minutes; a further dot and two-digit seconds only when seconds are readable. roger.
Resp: 11.54
